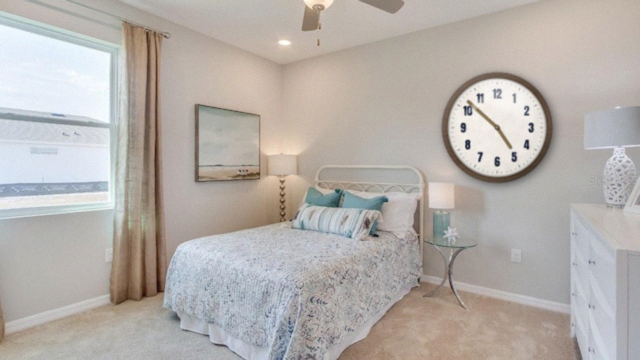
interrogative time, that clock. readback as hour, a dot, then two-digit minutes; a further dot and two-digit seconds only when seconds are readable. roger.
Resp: 4.52
